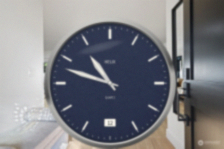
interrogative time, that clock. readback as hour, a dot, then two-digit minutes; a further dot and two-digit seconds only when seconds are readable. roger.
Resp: 10.48
